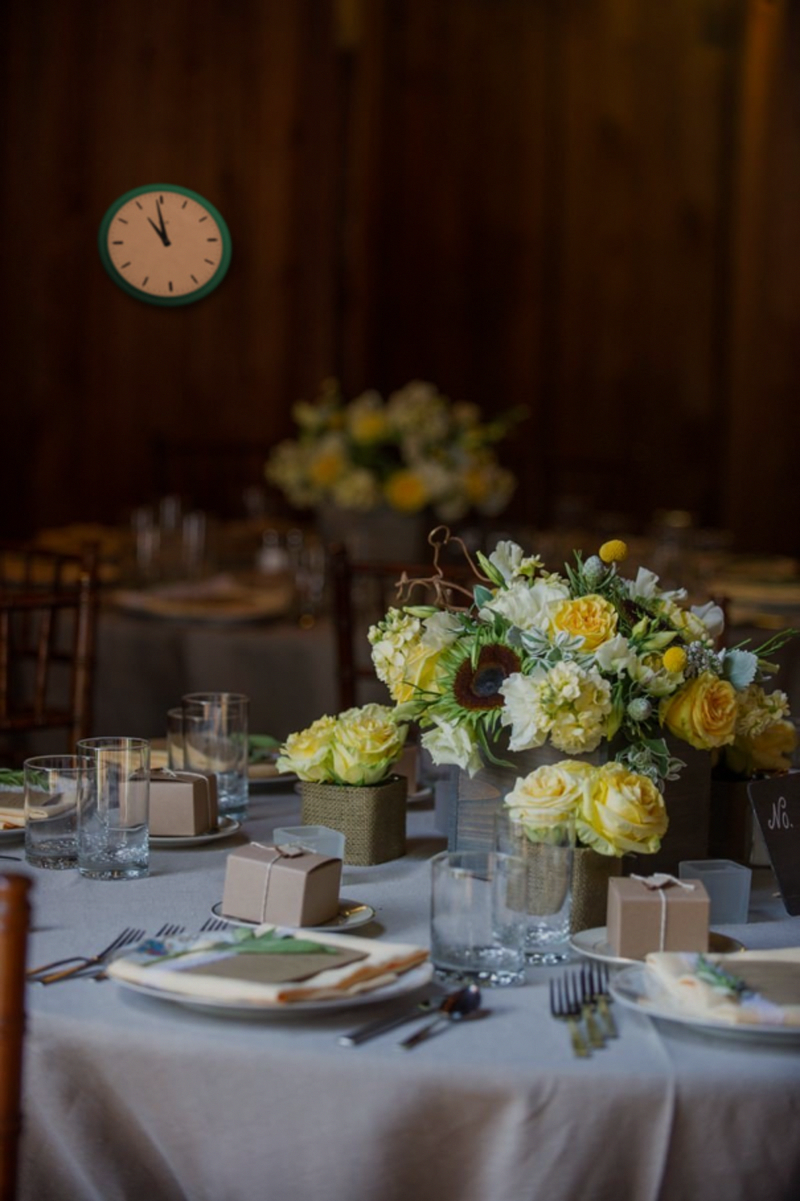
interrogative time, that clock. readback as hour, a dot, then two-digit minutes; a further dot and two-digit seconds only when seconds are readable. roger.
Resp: 10.59
